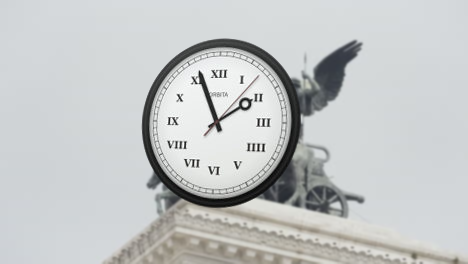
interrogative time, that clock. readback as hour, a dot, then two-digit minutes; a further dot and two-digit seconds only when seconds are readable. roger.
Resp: 1.56.07
